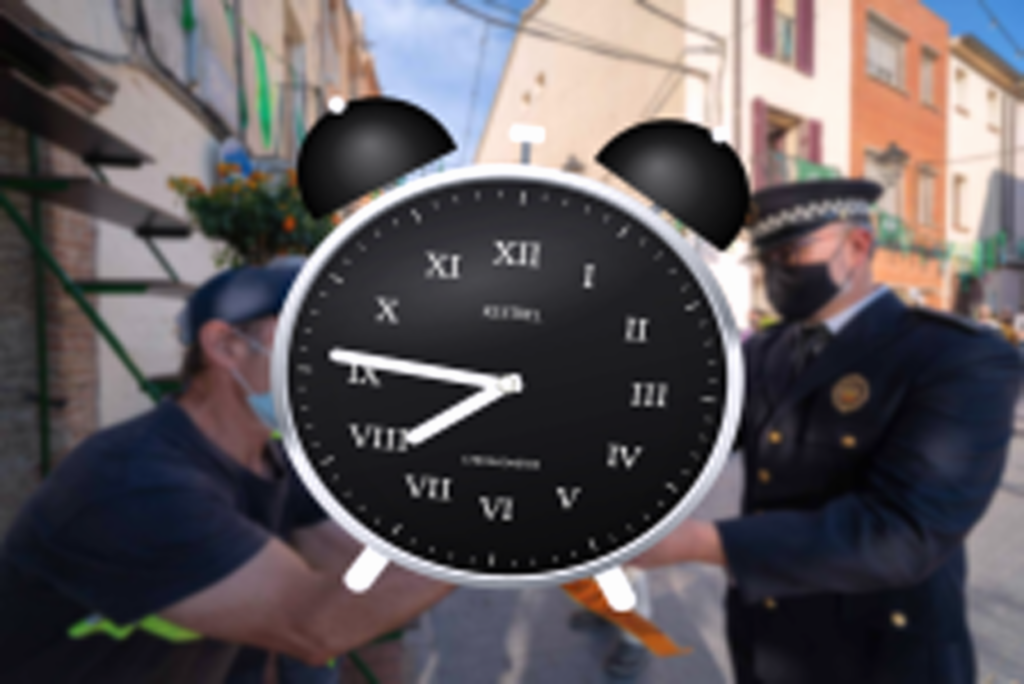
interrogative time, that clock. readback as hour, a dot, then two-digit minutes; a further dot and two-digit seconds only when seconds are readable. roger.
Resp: 7.46
